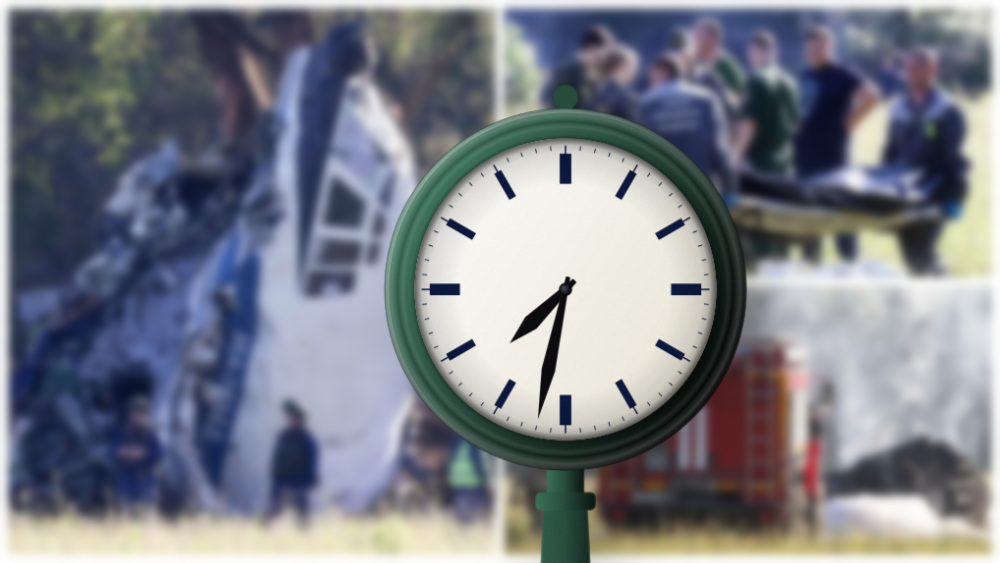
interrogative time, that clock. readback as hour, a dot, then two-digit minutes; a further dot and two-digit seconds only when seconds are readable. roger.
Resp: 7.32
